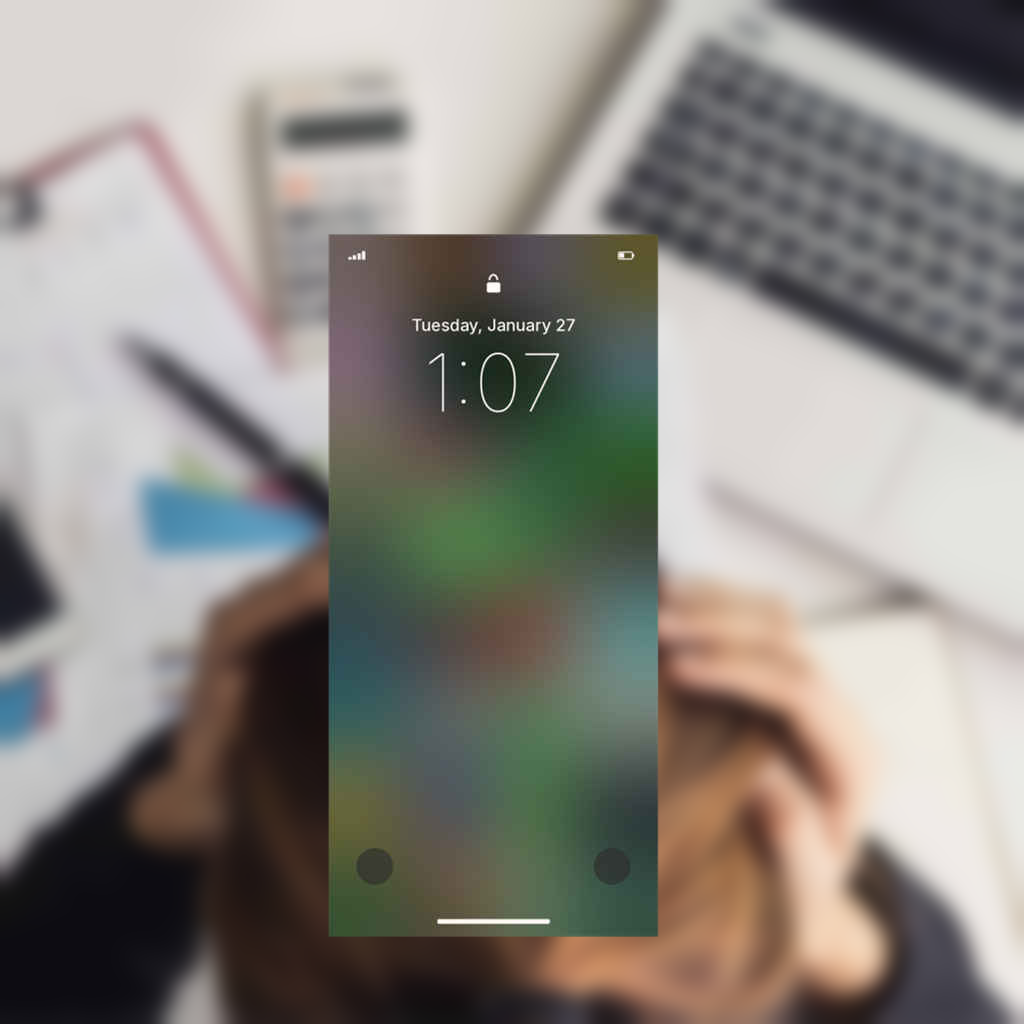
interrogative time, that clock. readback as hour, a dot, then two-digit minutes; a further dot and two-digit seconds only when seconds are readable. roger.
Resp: 1.07
